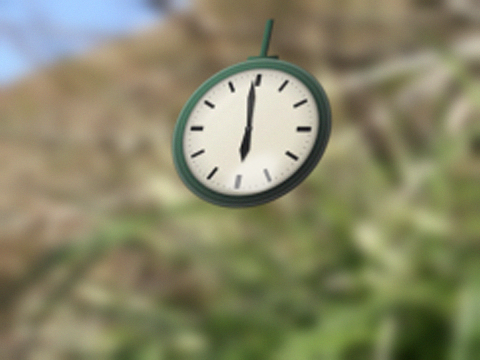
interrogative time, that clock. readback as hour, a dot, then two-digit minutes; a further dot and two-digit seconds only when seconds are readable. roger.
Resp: 5.59
